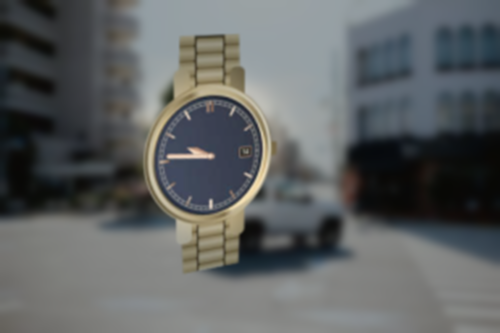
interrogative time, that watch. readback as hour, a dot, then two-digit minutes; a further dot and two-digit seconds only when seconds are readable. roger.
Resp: 9.46
